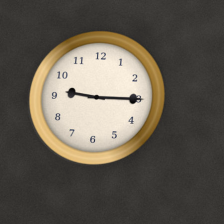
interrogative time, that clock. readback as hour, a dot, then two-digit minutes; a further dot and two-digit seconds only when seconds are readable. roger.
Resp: 9.15
